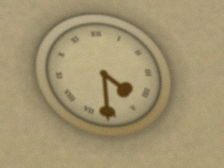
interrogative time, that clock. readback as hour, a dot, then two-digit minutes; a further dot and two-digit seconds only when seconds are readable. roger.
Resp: 4.31
